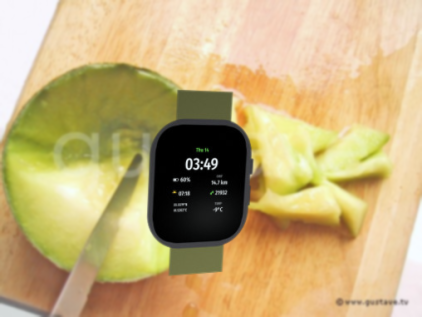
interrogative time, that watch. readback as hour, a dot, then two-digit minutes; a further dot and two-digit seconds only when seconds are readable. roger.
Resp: 3.49
